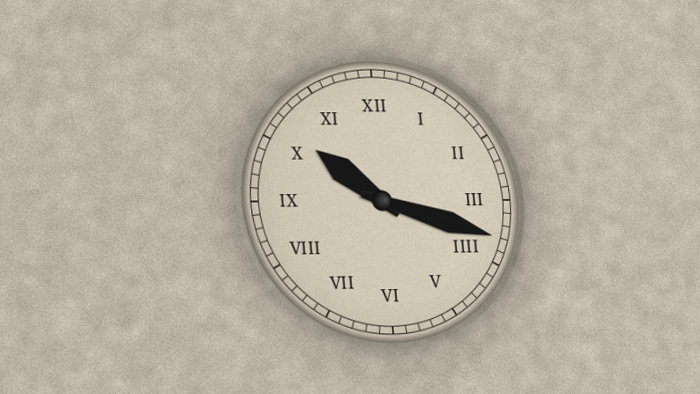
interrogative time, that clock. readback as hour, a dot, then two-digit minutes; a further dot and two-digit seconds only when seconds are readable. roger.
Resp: 10.18
